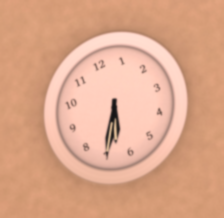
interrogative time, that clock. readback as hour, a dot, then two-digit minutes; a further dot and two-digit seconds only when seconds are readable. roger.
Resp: 6.35
